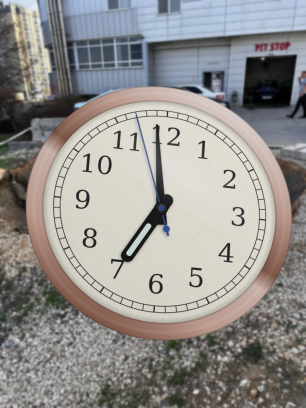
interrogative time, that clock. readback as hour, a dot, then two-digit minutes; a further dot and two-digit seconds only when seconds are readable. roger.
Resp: 6.58.57
